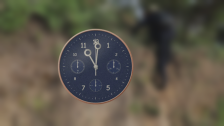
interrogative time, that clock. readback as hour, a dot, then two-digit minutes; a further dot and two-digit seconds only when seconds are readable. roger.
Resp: 11.01
